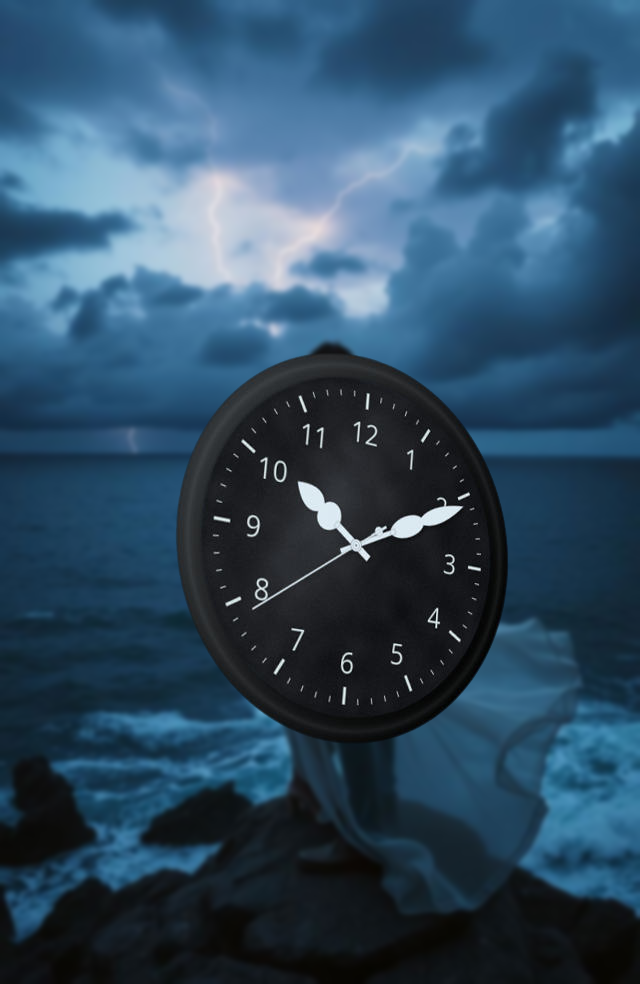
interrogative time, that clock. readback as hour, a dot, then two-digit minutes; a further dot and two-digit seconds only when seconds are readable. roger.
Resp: 10.10.39
